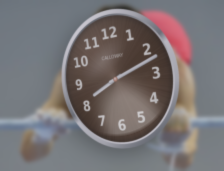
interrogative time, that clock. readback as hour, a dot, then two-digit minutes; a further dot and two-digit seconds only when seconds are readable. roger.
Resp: 8.12
